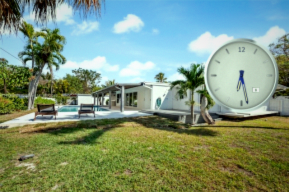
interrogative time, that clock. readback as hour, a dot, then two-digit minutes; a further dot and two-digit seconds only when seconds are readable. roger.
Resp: 6.28
